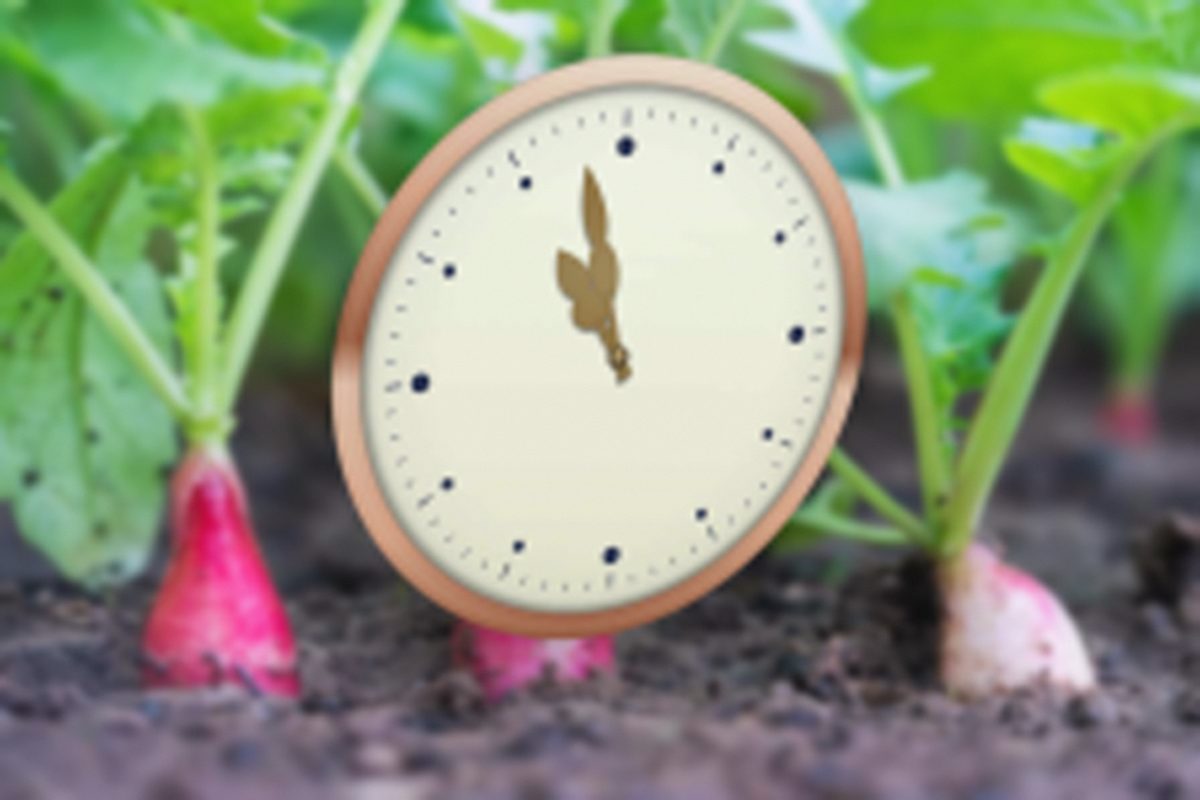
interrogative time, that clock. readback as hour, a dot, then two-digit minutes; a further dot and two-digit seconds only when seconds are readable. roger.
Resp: 10.58
